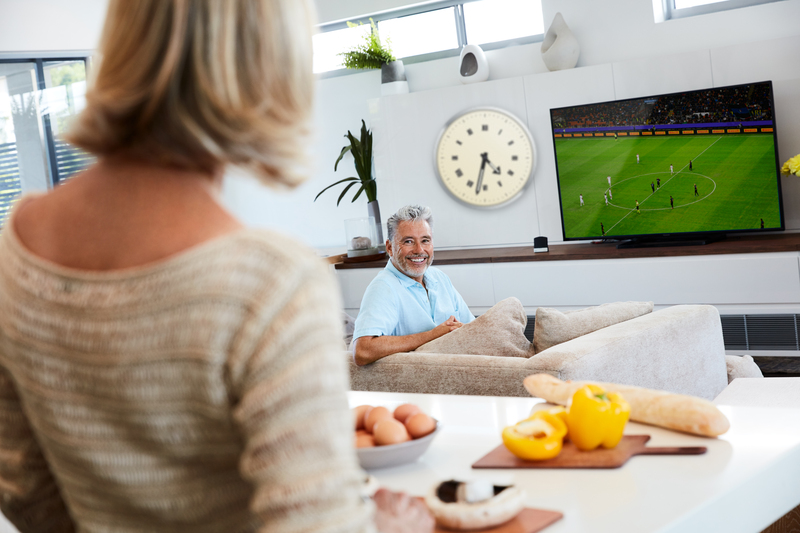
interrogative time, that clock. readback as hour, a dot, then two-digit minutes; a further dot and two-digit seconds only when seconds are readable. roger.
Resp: 4.32
